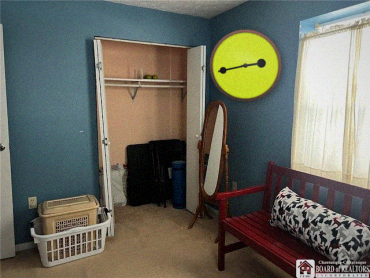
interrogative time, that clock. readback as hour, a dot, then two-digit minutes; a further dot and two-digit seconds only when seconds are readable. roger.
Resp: 2.43
